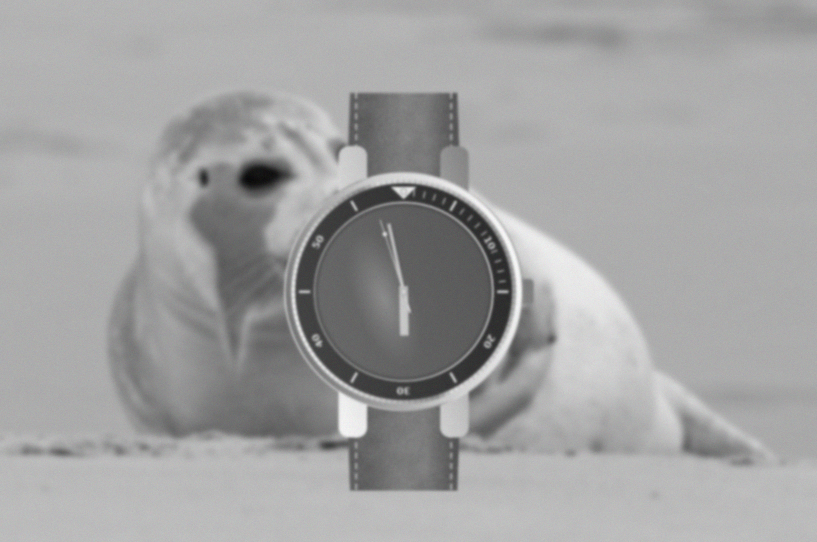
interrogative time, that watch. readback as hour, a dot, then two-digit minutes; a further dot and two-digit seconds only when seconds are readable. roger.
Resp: 5.57.57
